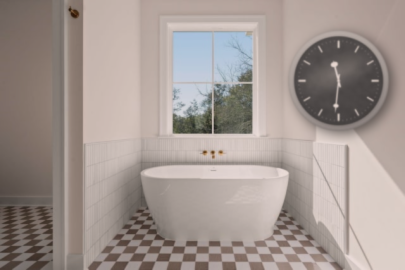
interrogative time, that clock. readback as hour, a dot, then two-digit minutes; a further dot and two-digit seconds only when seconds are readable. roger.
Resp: 11.31
